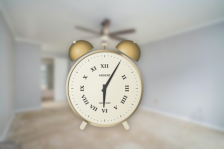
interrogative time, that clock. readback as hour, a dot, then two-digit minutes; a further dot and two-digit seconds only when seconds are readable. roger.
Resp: 6.05
